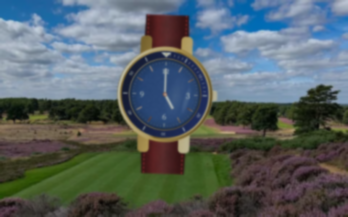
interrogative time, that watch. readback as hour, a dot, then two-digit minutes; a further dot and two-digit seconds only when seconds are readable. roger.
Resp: 5.00
